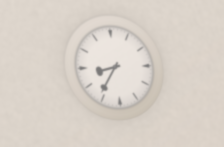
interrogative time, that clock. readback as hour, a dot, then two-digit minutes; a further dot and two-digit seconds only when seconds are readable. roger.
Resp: 8.36
